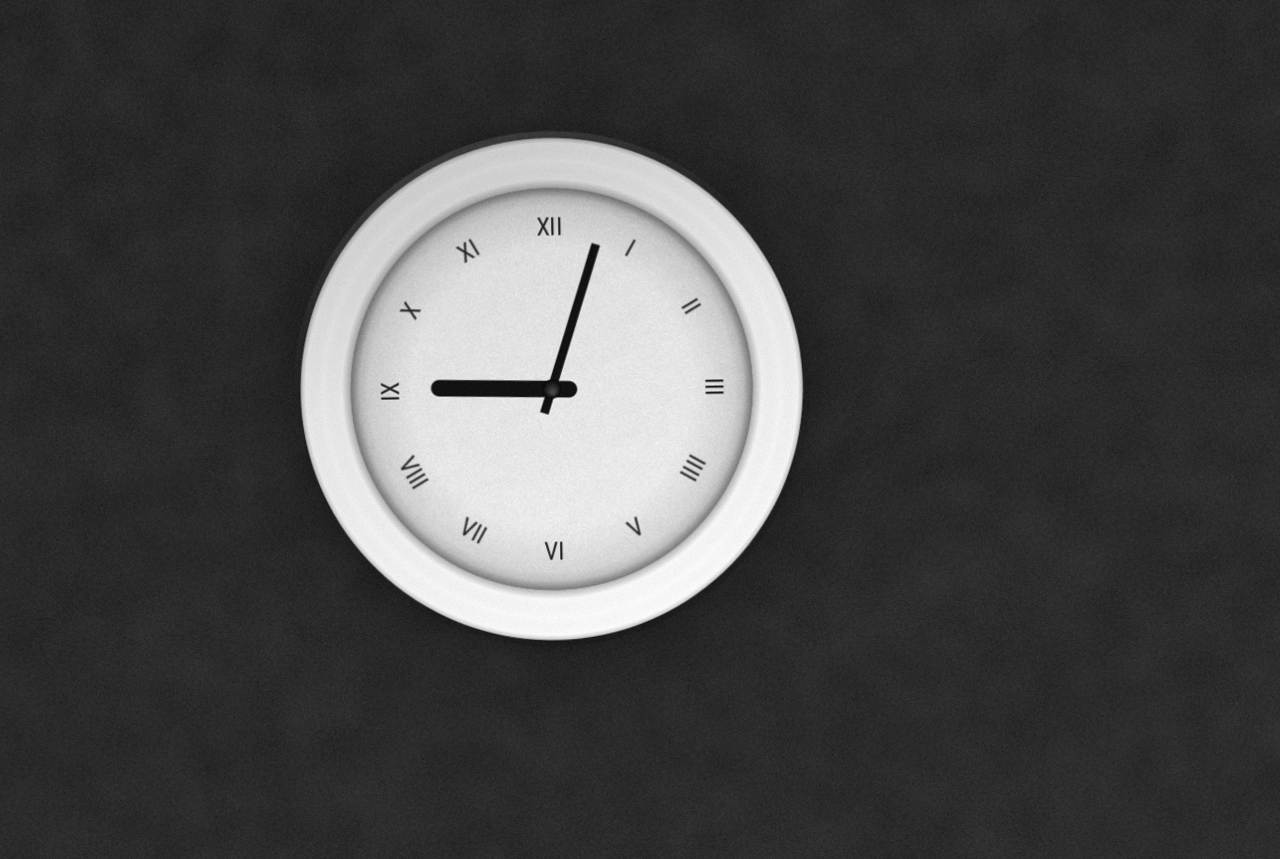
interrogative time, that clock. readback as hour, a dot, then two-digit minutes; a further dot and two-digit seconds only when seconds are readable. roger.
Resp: 9.03
